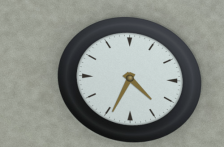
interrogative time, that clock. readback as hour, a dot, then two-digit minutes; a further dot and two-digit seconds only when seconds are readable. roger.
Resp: 4.34
